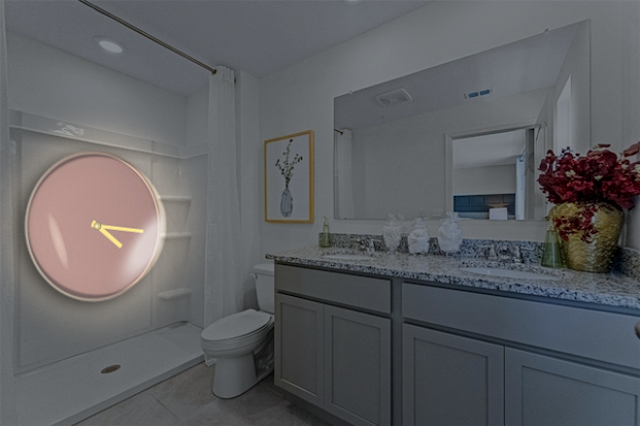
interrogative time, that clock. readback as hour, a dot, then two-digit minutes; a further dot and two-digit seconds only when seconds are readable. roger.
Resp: 4.16
